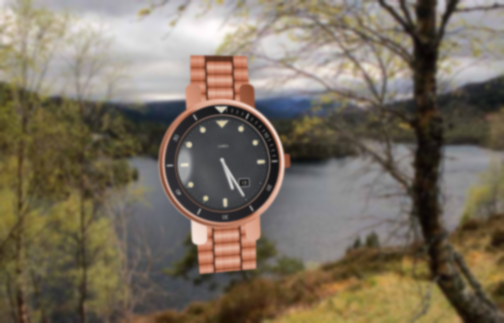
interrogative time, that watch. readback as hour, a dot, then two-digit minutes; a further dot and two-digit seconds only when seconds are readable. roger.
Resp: 5.25
